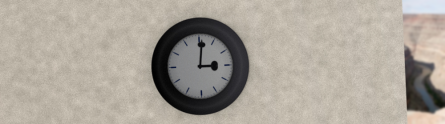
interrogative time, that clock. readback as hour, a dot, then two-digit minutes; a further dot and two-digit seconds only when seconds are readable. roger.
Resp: 3.01
